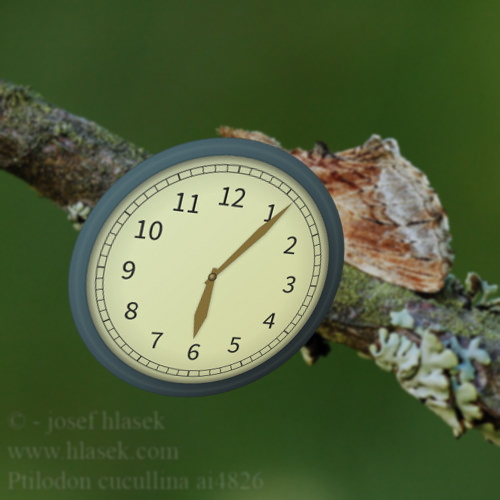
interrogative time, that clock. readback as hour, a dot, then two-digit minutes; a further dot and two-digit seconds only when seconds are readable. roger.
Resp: 6.06
